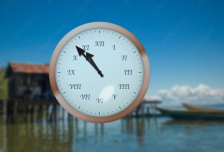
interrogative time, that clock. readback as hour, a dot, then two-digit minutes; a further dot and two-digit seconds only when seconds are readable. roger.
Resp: 10.53
